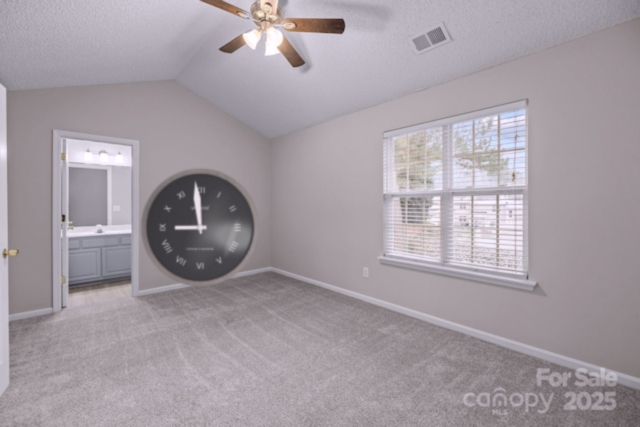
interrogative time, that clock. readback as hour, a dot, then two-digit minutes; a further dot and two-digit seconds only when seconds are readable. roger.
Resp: 8.59
